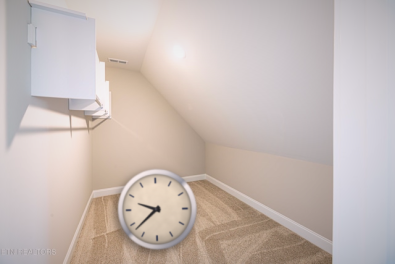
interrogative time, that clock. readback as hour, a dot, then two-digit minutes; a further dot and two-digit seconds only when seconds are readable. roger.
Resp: 9.38
